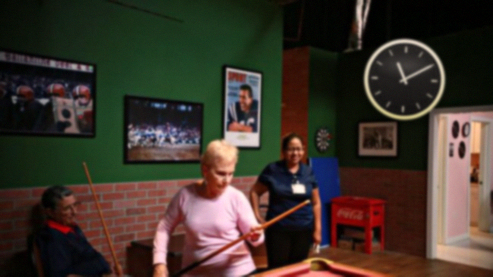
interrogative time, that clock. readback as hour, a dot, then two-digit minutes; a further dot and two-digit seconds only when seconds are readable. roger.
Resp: 11.10
